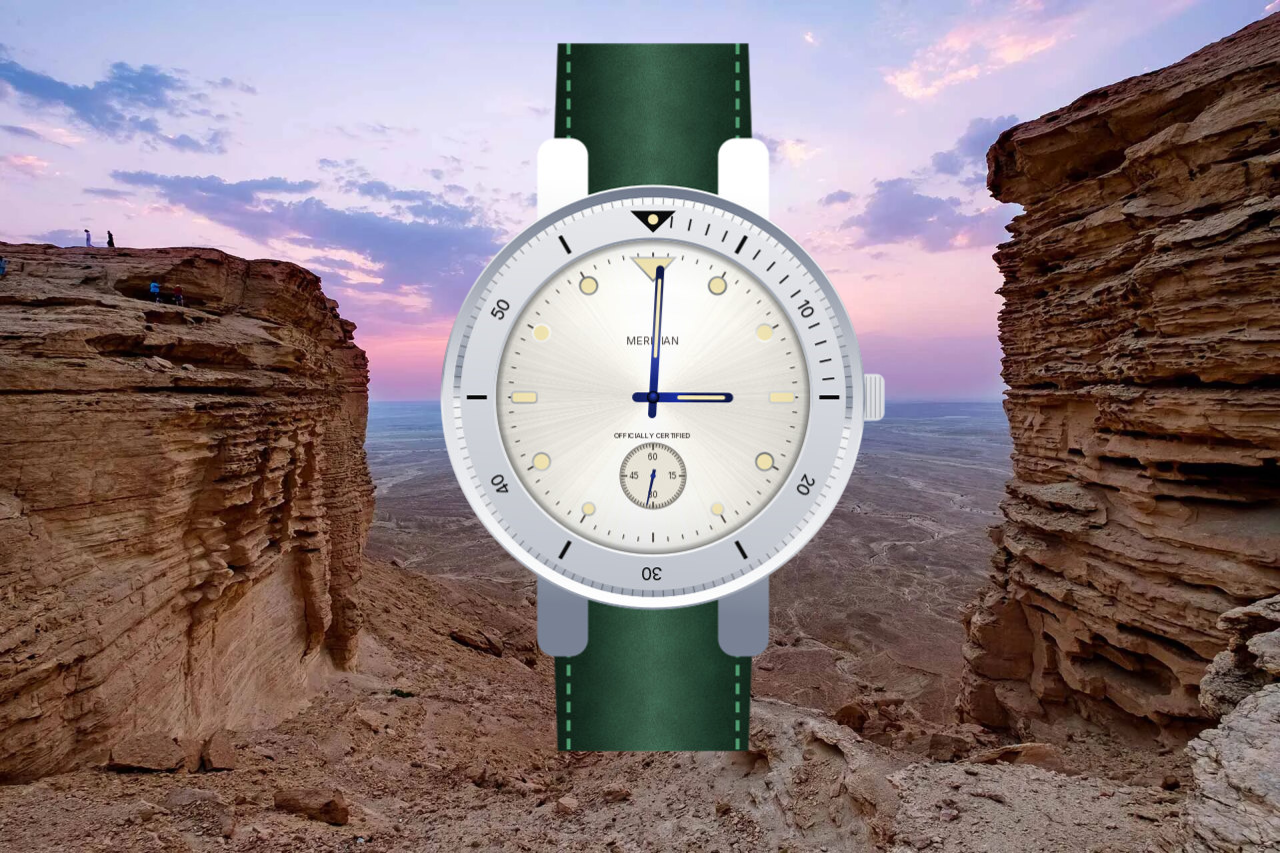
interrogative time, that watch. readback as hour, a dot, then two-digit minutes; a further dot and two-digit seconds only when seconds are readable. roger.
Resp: 3.00.32
